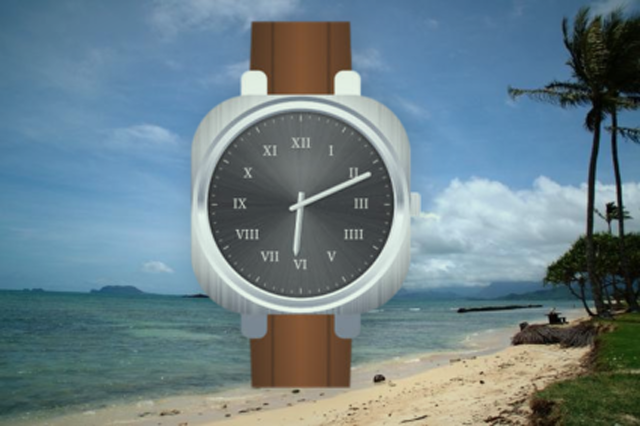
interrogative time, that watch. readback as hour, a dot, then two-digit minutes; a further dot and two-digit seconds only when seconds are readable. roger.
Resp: 6.11
